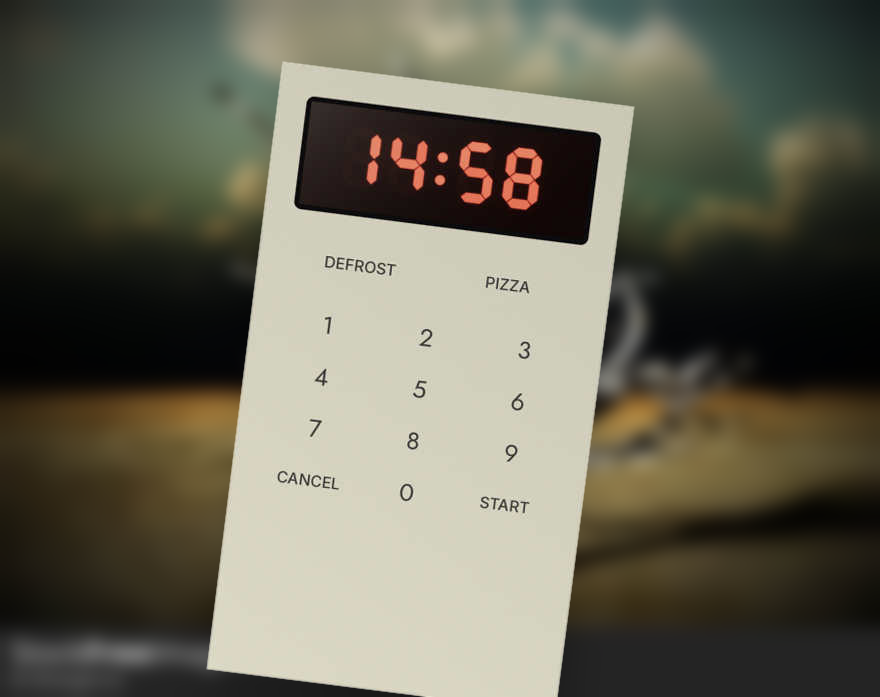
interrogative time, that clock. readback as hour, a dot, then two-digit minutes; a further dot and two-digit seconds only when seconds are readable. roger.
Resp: 14.58
